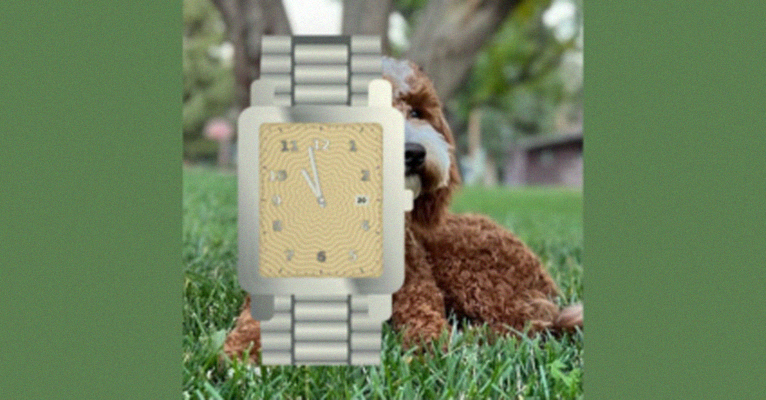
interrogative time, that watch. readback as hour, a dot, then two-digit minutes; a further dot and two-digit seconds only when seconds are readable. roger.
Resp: 10.58
